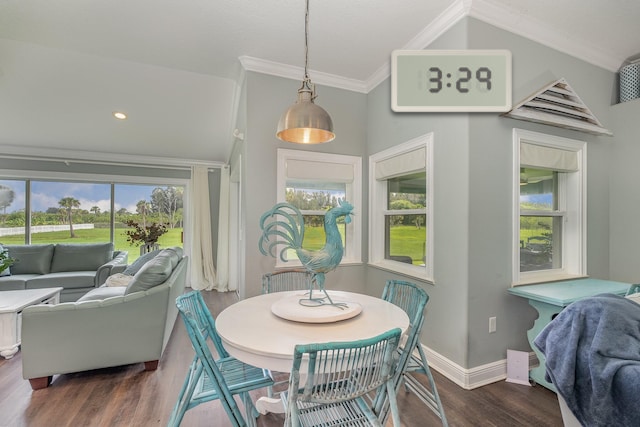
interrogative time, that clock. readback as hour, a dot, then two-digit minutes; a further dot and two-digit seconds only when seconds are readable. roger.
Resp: 3.29
